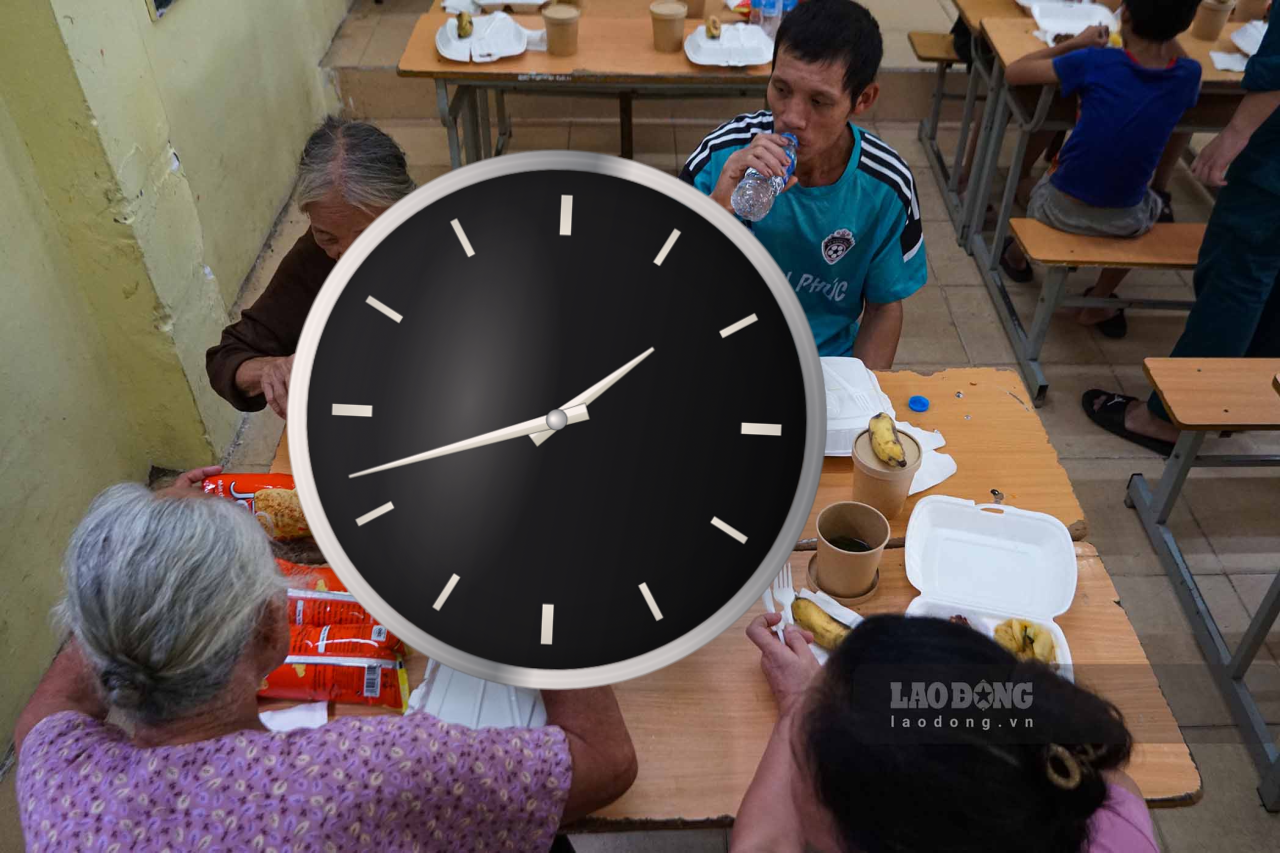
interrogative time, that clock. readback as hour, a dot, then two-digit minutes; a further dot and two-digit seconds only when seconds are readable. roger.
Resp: 1.42
